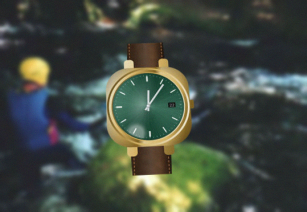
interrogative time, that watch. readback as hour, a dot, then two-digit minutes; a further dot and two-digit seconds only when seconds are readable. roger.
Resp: 12.06
